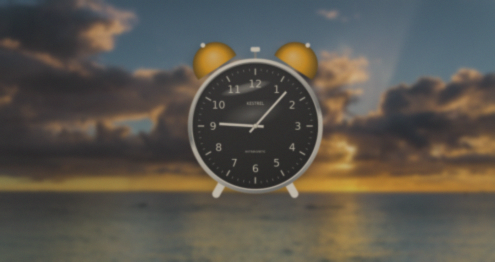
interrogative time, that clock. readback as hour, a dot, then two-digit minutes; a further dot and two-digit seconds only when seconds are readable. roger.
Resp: 9.07
